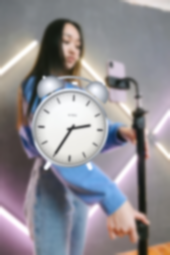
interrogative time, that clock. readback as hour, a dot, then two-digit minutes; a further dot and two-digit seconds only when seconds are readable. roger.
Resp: 2.35
